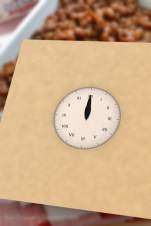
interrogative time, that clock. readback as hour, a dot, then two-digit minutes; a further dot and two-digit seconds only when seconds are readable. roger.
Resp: 12.00
